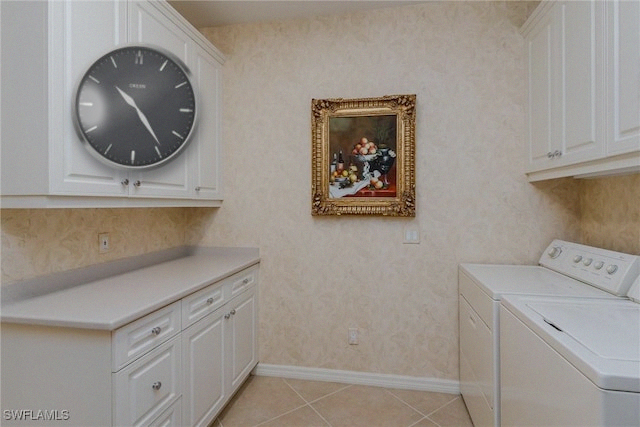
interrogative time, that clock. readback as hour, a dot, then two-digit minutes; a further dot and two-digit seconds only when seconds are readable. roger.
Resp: 10.24
